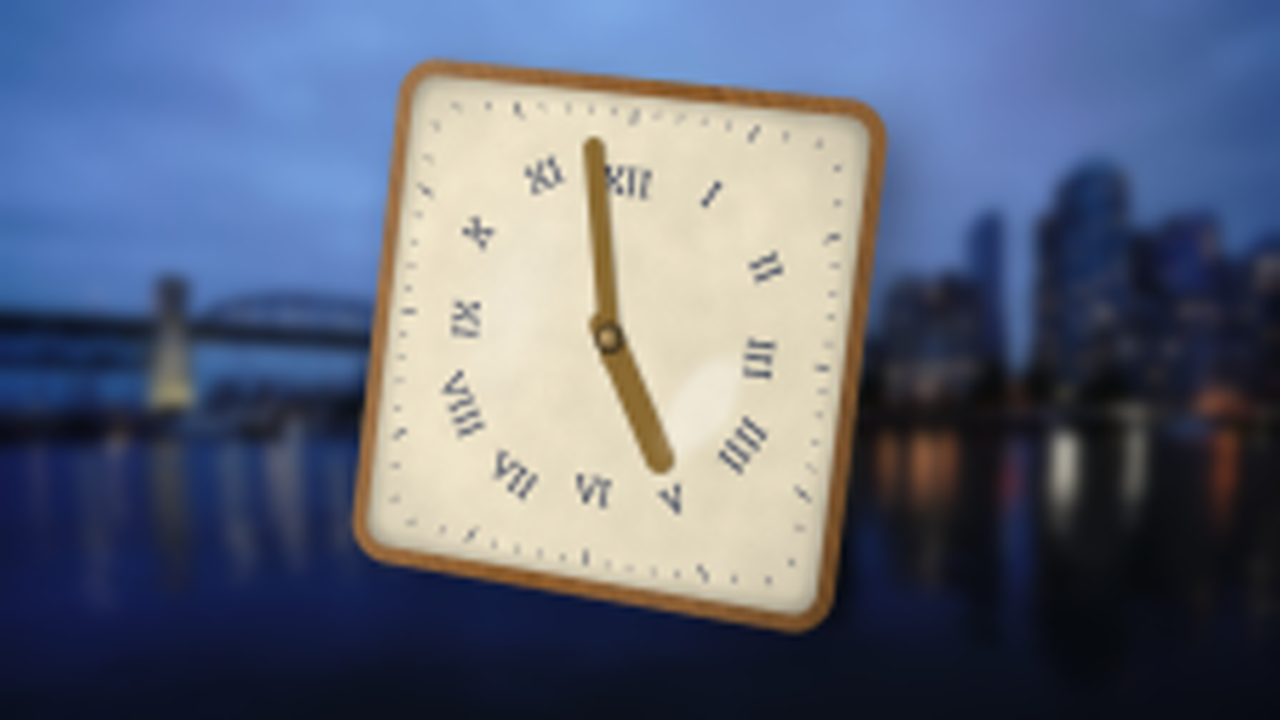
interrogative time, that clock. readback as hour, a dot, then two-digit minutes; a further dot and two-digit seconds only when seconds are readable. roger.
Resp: 4.58
